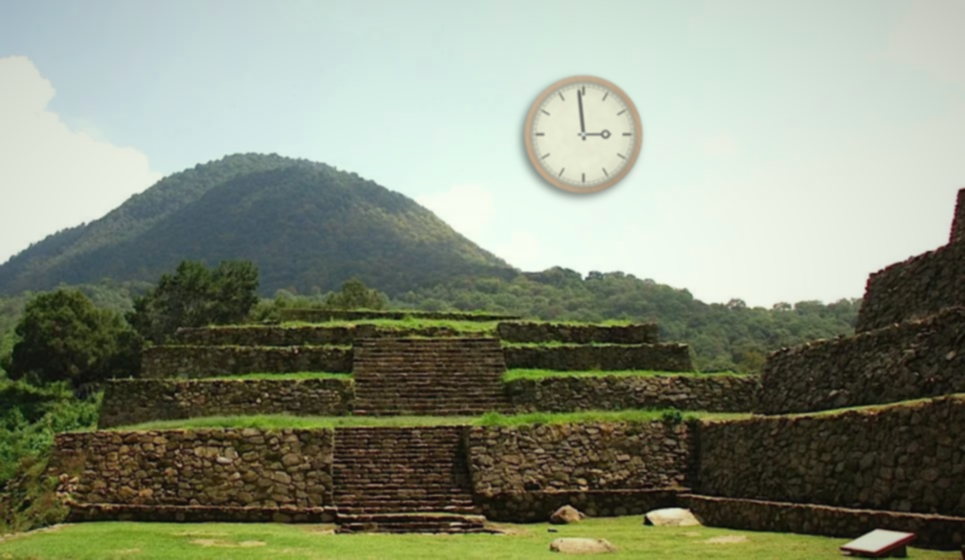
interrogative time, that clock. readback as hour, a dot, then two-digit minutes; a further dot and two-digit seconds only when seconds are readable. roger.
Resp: 2.59
